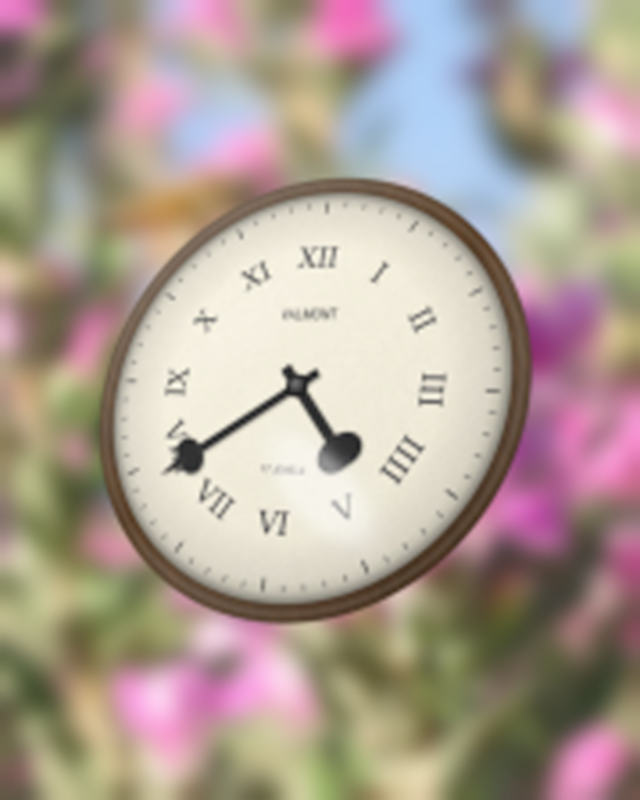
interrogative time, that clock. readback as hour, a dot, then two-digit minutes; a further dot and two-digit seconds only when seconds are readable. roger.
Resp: 4.39
